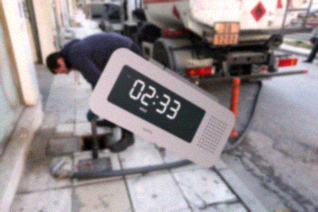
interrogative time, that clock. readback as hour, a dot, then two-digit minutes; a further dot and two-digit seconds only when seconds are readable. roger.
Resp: 2.33
